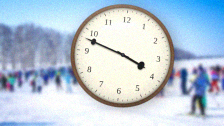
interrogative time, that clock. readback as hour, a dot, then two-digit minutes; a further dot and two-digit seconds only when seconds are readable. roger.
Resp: 3.48
